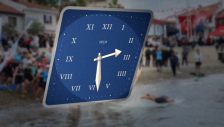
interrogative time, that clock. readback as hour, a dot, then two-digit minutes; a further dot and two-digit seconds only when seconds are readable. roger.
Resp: 2.28
